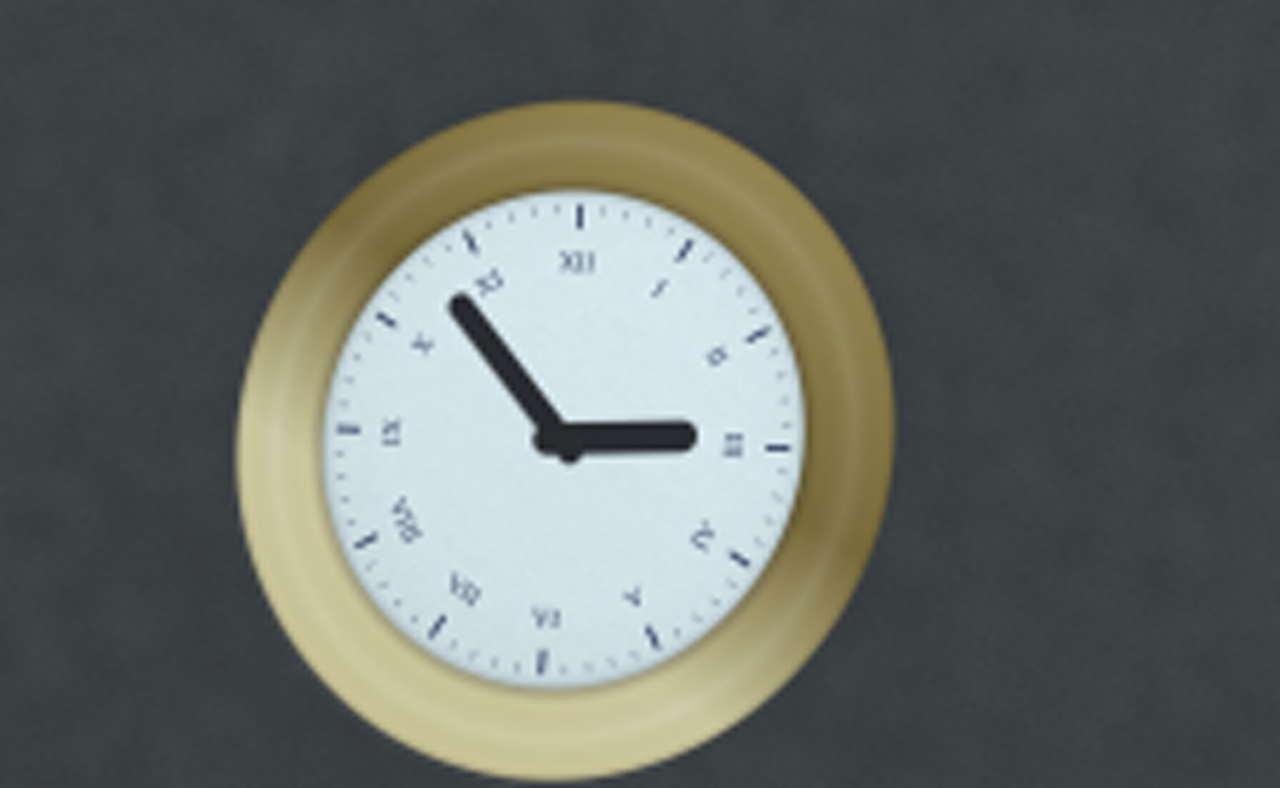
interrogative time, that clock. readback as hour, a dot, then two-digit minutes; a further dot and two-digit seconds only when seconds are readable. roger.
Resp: 2.53
